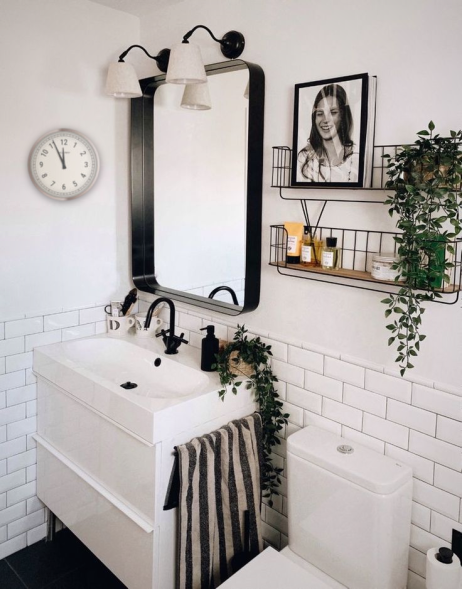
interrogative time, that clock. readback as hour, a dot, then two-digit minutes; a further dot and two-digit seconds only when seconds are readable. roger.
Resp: 11.56
